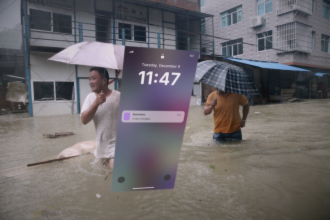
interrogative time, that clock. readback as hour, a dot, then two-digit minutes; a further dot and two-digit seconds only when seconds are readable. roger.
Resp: 11.47
